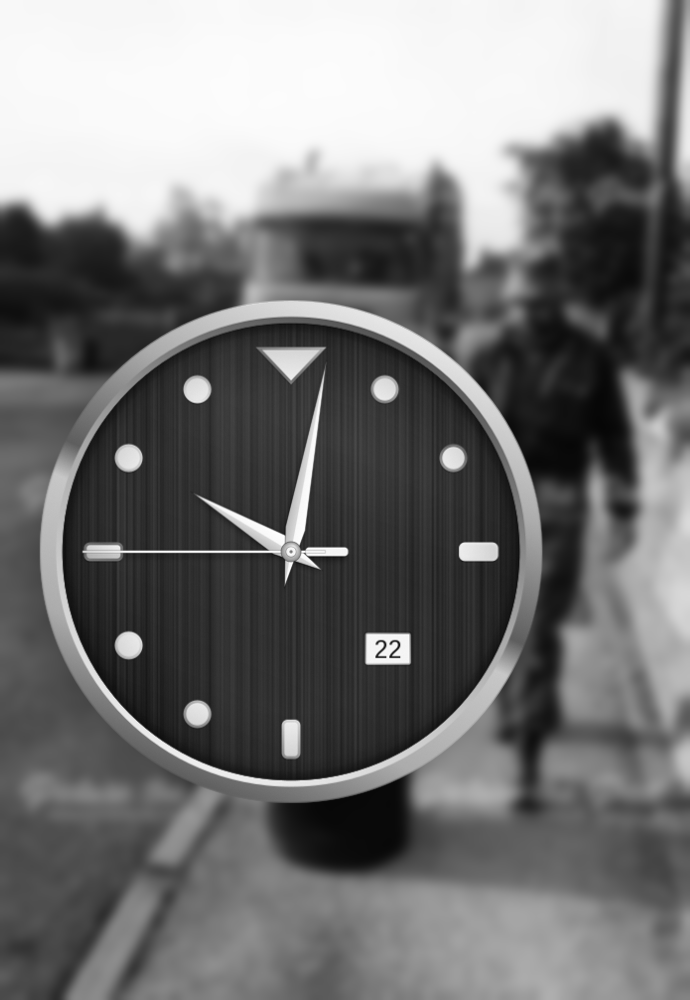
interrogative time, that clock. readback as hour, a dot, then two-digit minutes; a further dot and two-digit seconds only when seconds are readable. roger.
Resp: 10.01.45
